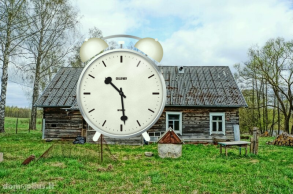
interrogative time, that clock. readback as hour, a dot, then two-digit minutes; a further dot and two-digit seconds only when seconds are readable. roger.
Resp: 10.29
